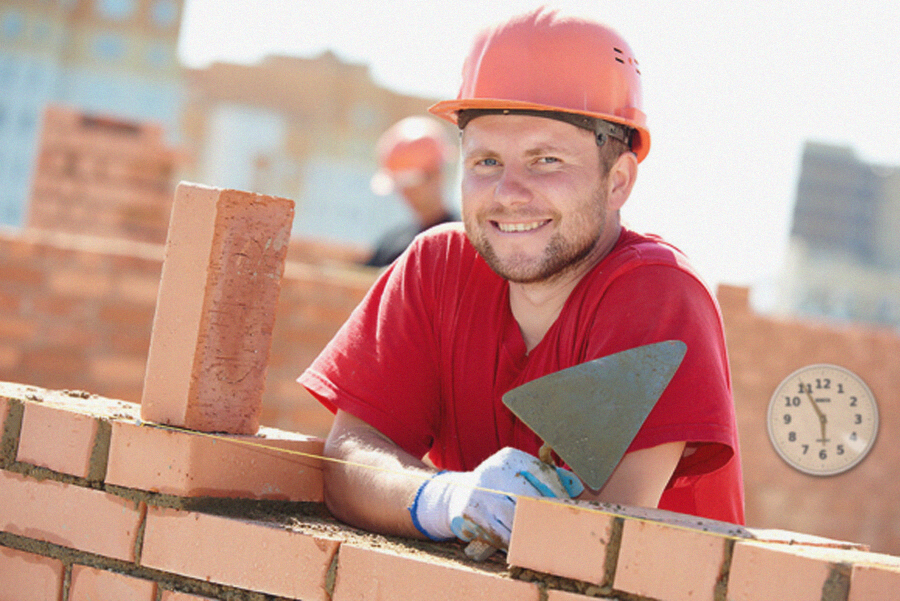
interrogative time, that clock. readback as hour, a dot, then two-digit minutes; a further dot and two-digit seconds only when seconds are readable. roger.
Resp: 5.55
